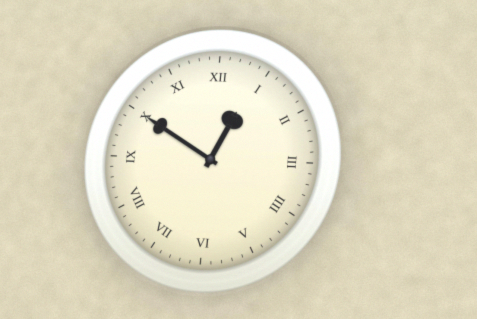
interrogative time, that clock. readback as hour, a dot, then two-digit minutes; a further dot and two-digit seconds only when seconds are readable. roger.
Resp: 12.50
